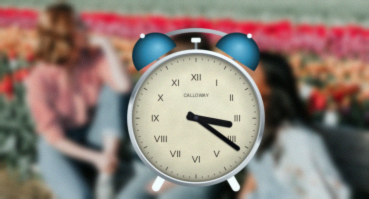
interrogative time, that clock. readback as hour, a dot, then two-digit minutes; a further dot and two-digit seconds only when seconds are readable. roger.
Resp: 3.21
